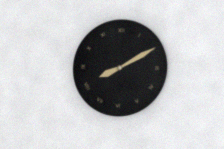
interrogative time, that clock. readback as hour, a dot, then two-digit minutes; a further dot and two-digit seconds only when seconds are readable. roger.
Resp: 8.10
